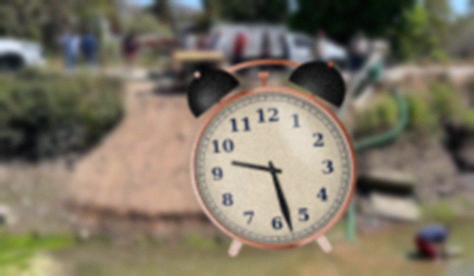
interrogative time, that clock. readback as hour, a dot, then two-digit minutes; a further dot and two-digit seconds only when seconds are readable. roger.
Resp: 9.28
